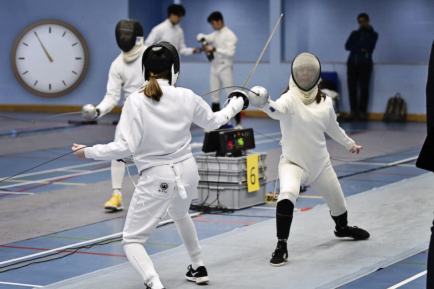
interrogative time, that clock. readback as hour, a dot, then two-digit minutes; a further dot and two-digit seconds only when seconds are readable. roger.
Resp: 10.55
